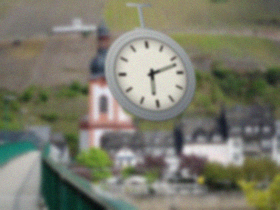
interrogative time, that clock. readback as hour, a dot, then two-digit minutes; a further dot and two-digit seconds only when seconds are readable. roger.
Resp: 6.12
